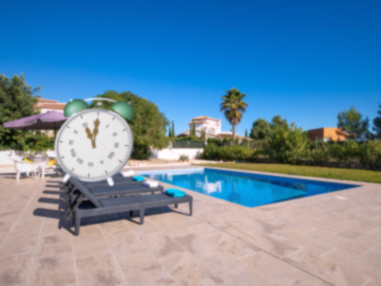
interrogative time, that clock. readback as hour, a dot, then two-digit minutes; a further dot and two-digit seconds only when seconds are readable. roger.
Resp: 11.00
